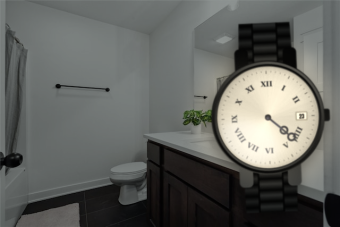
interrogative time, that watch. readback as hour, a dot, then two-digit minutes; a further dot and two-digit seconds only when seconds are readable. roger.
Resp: 4.22
